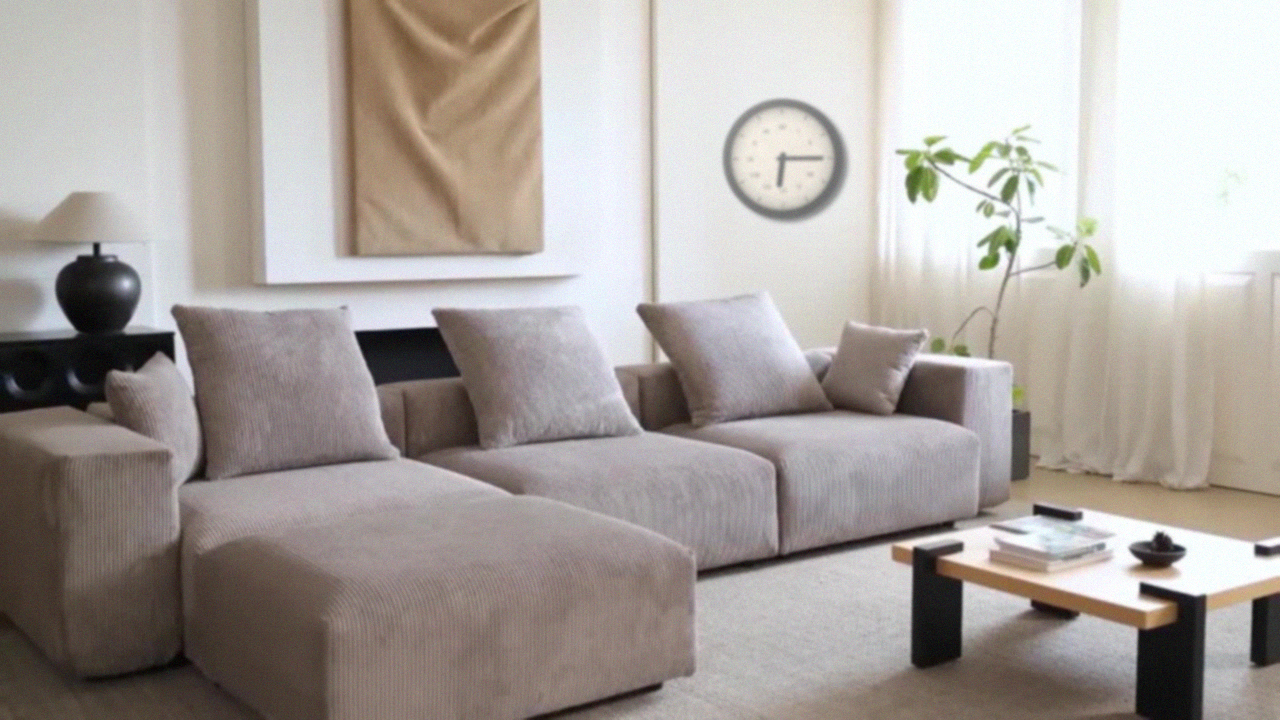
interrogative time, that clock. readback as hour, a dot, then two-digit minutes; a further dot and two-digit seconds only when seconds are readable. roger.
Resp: 6.15
